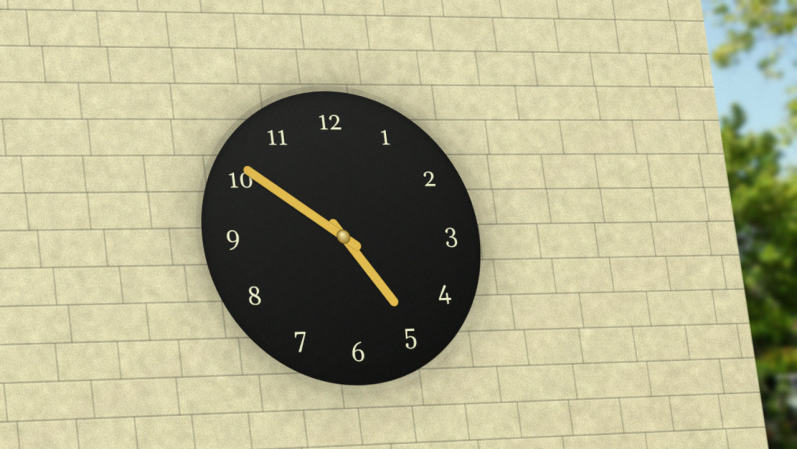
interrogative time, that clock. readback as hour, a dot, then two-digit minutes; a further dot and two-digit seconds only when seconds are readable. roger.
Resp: 4.51
